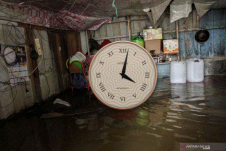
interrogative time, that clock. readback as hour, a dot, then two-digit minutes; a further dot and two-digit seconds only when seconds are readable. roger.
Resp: 4.02
